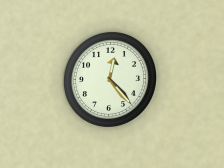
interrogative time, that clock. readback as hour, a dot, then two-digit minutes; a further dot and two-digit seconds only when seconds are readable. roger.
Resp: 12.23
